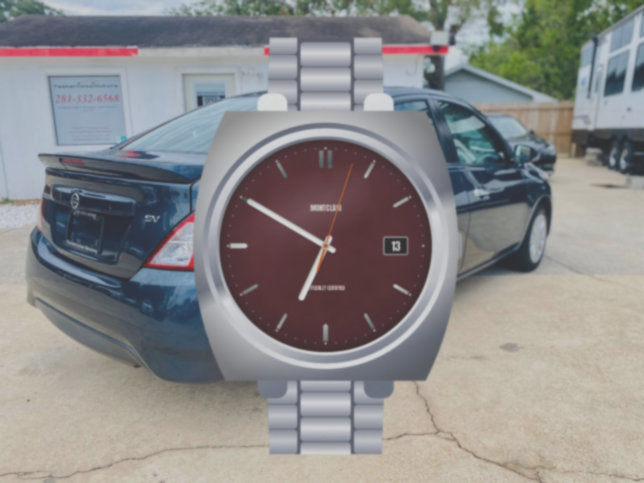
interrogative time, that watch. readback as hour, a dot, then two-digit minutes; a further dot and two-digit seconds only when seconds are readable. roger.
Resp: 6.50.03
